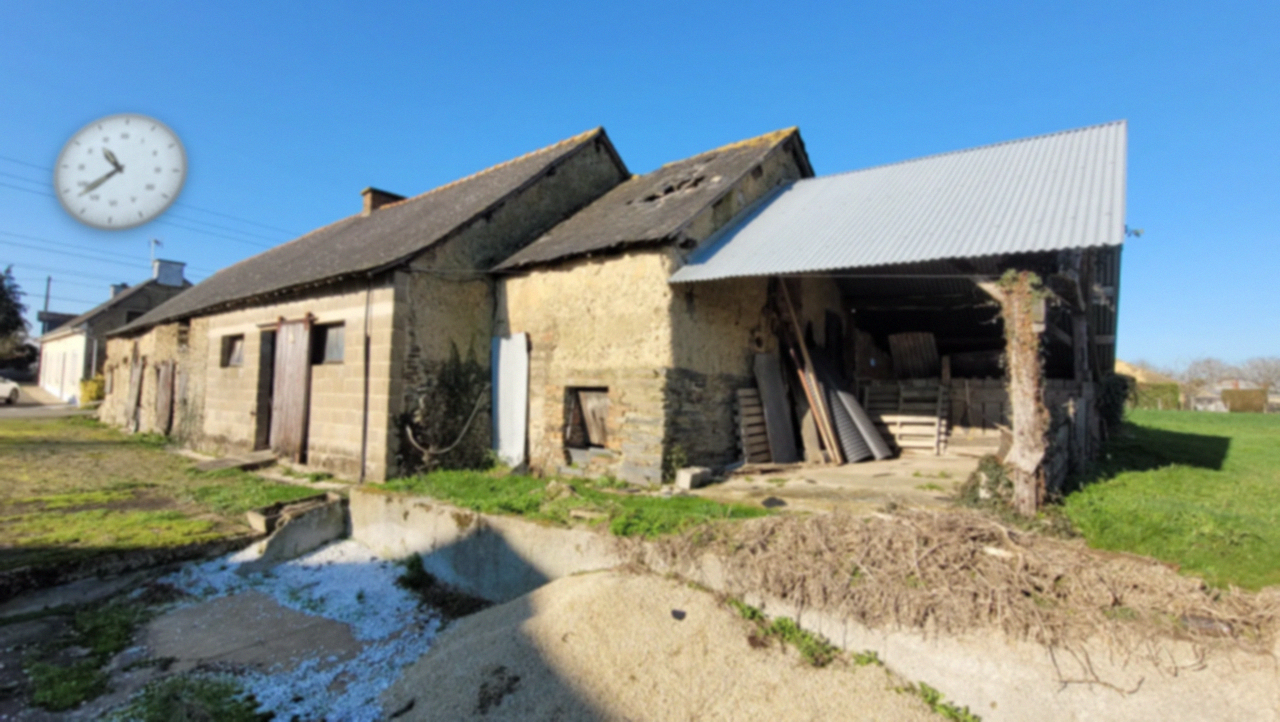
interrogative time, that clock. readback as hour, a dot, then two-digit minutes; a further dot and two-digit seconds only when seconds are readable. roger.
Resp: 10.38
